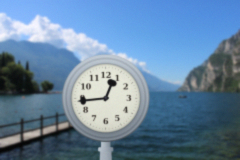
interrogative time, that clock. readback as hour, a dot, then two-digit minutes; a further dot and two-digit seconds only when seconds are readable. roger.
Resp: 12.44
